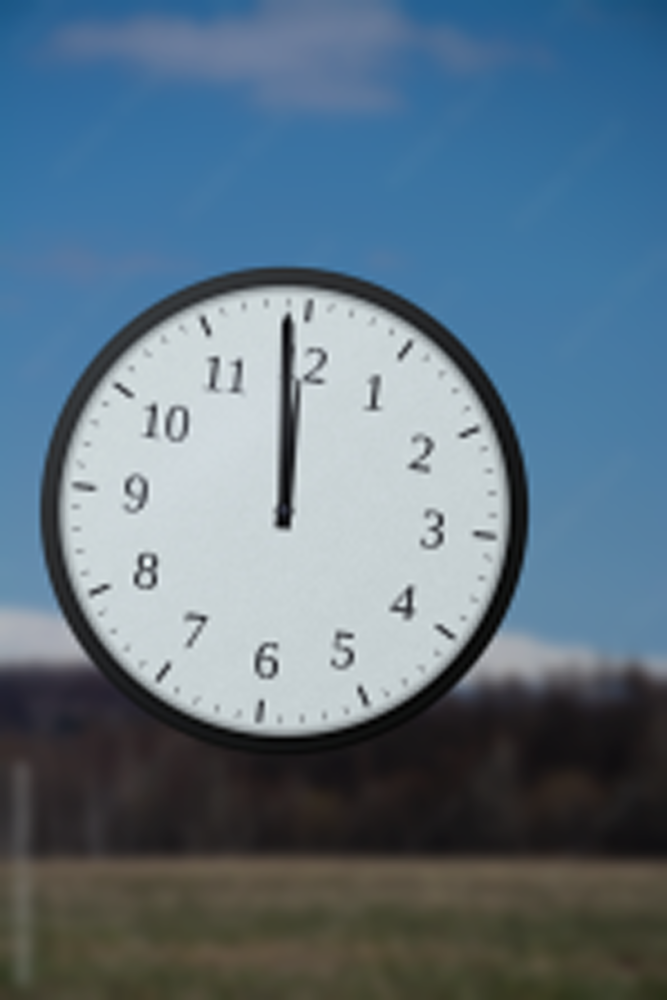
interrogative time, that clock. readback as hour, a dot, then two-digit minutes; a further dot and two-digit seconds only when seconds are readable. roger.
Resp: 11.59
